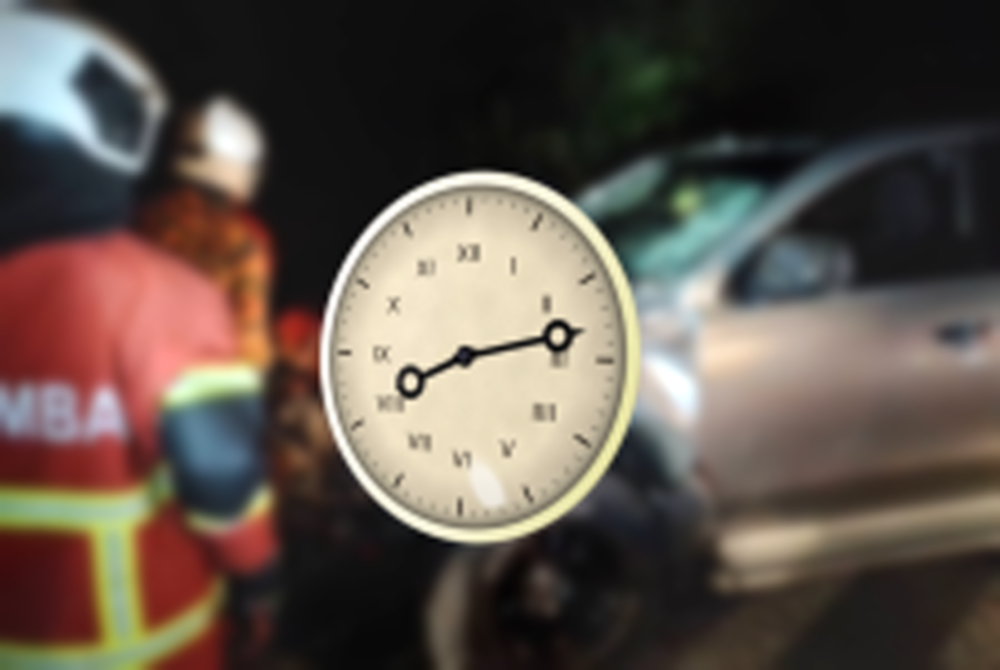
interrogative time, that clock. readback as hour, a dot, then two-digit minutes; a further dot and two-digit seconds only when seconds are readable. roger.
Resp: 8.13
